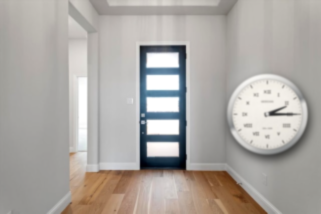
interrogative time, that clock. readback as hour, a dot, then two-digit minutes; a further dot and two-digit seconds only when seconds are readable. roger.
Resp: 2.15
